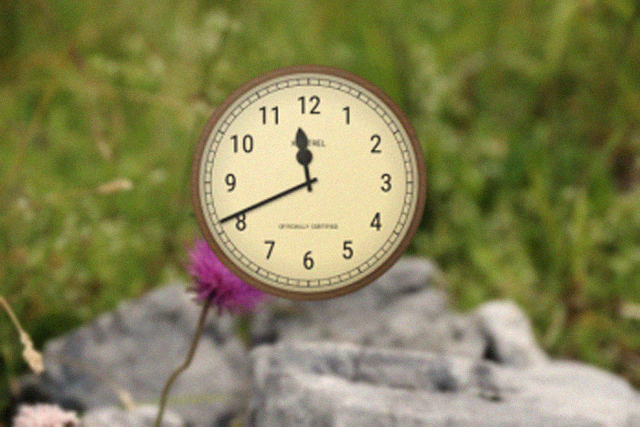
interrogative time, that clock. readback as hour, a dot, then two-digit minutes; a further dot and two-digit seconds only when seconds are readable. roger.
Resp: 11.41
